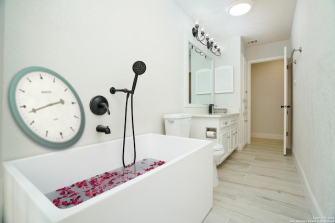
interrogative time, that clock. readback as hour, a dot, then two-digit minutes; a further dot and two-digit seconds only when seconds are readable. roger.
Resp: 2.43
